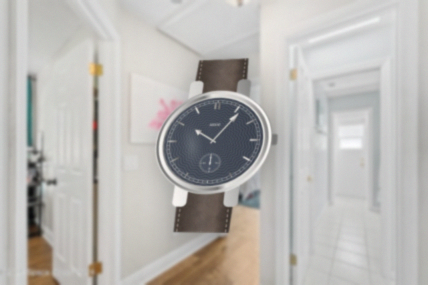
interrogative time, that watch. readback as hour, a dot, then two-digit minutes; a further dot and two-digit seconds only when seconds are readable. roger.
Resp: 10.06
